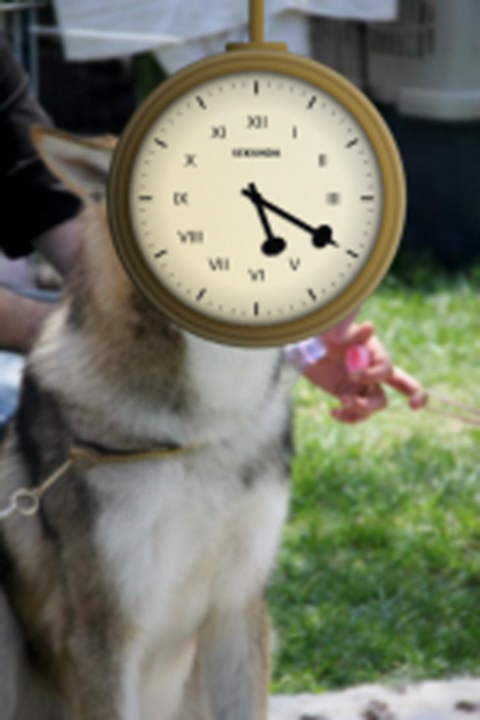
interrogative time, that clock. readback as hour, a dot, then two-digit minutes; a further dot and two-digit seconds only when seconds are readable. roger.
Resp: 5.20
